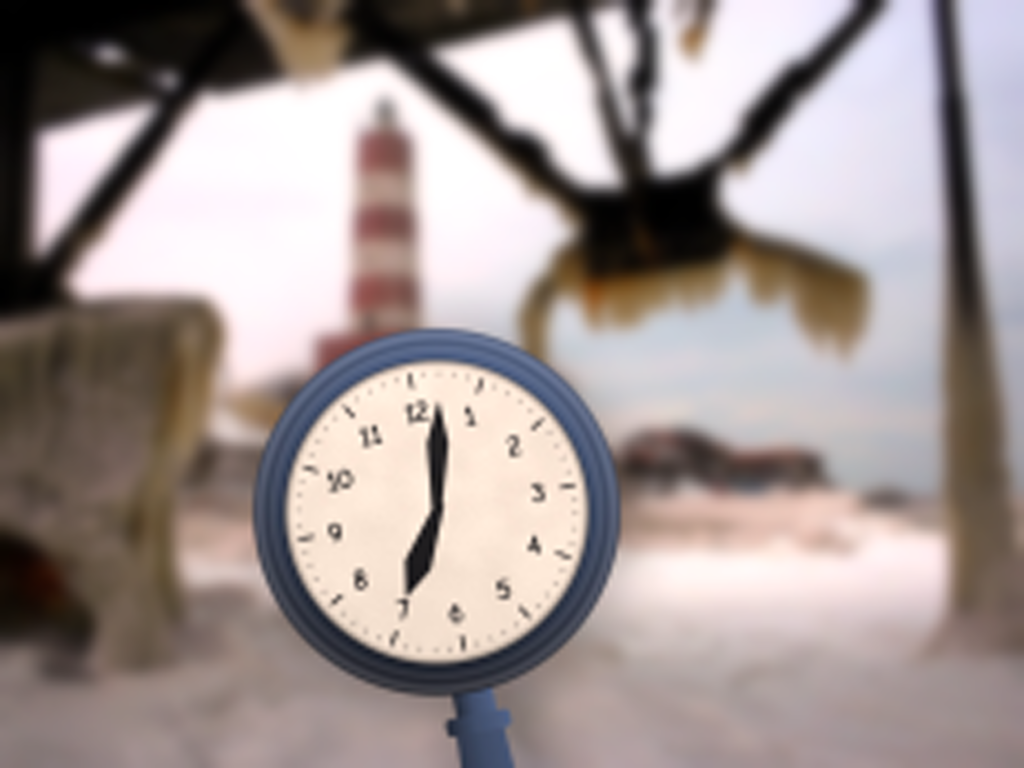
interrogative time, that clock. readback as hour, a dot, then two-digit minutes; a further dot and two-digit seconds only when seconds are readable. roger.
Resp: 7.02
